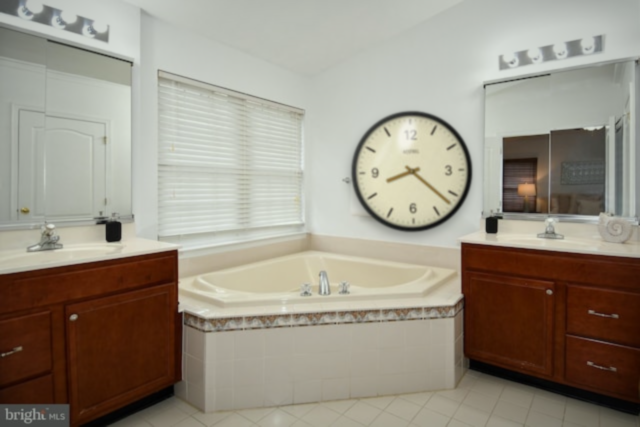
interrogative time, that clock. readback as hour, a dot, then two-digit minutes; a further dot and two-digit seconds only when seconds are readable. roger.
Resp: 8.22
